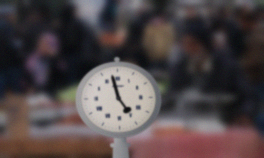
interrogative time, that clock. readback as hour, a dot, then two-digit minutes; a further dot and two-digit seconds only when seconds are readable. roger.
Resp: 4.58
